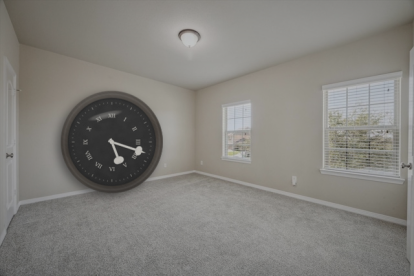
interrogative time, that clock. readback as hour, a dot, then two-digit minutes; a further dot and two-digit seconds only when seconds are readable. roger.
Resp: 5.18
